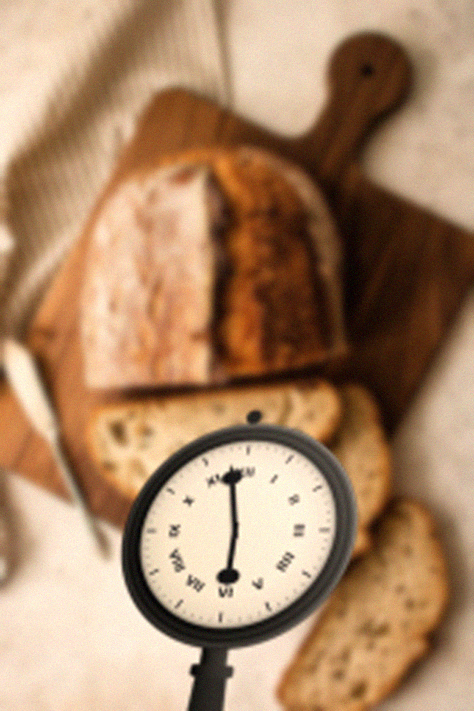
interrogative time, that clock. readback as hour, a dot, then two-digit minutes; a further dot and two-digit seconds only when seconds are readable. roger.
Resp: 5.58
